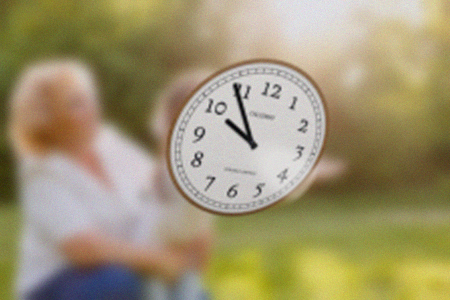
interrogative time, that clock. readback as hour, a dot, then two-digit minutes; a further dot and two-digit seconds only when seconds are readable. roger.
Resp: 9.54
